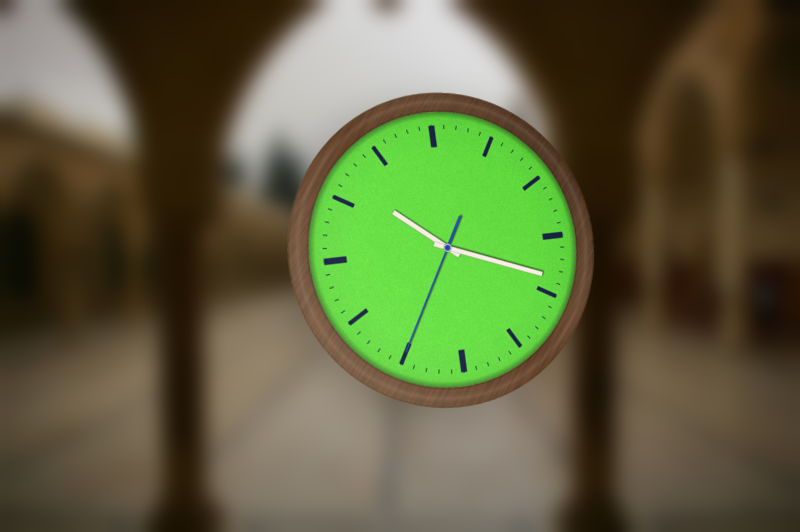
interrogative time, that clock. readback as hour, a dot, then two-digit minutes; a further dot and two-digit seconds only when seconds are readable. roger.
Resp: 10.18.35
